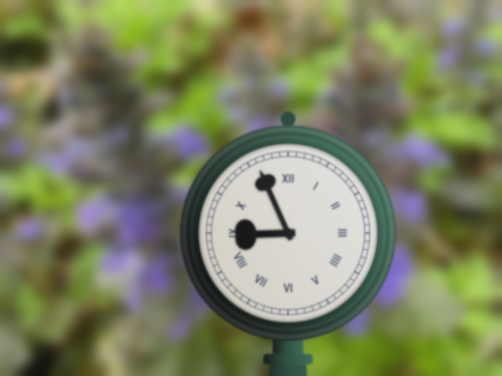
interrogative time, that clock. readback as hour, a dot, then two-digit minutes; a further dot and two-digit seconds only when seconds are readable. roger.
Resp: 8.56
